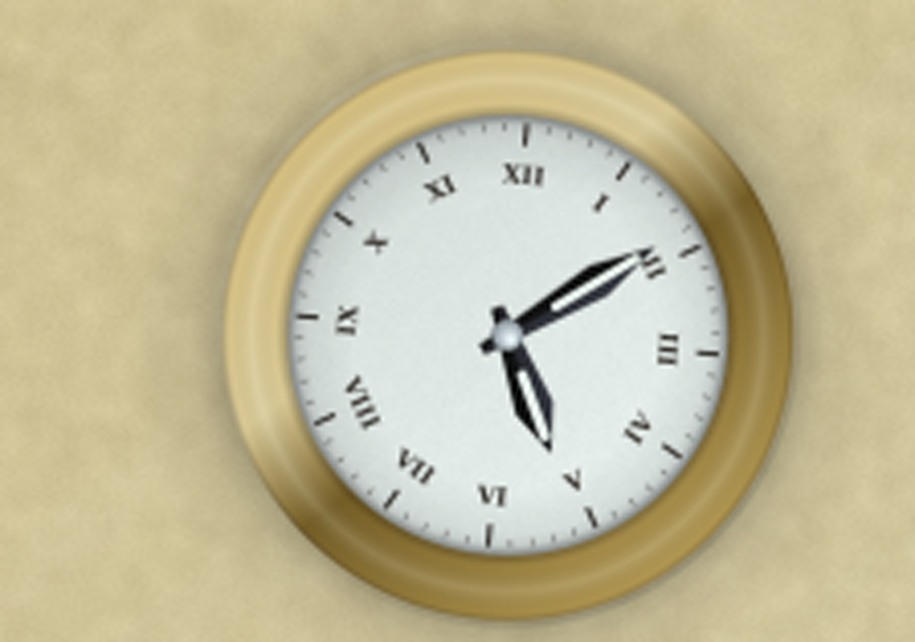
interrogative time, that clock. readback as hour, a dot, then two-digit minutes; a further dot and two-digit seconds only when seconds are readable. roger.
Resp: 5.09
